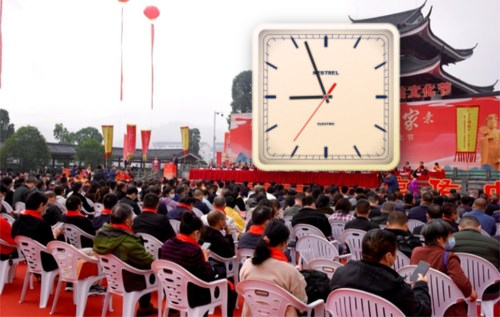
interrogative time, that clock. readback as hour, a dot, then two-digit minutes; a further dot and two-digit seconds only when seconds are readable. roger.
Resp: 8.56.36
